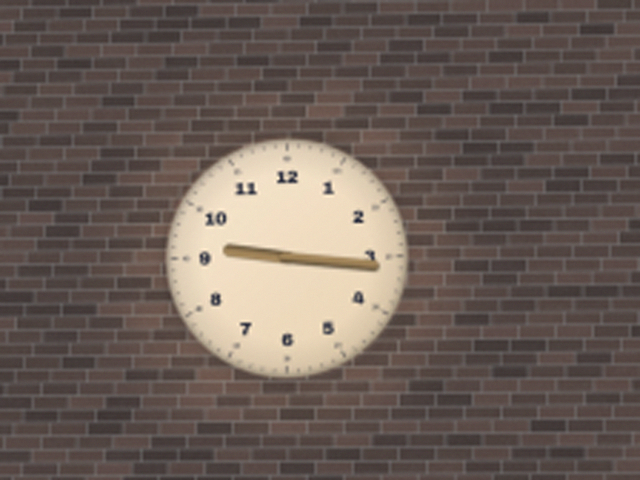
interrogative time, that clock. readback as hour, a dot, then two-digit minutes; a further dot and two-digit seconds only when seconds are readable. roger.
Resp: 9.16
